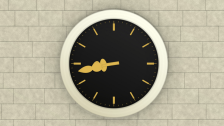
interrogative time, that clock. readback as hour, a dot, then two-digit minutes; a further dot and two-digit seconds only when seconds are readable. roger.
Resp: 8.43
